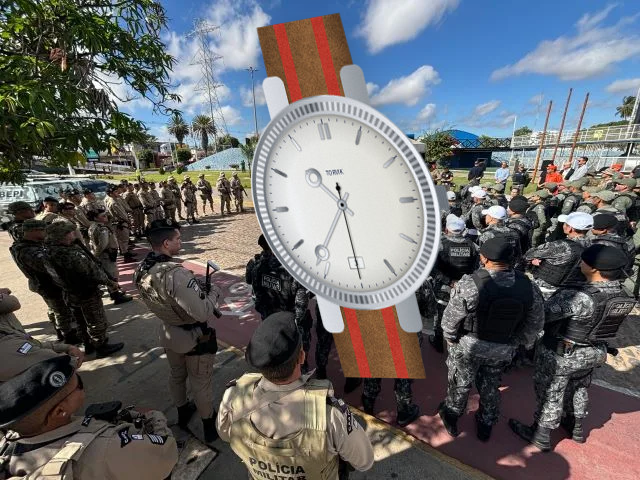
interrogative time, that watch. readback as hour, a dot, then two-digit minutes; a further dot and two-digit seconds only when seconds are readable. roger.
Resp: 10.36.30
